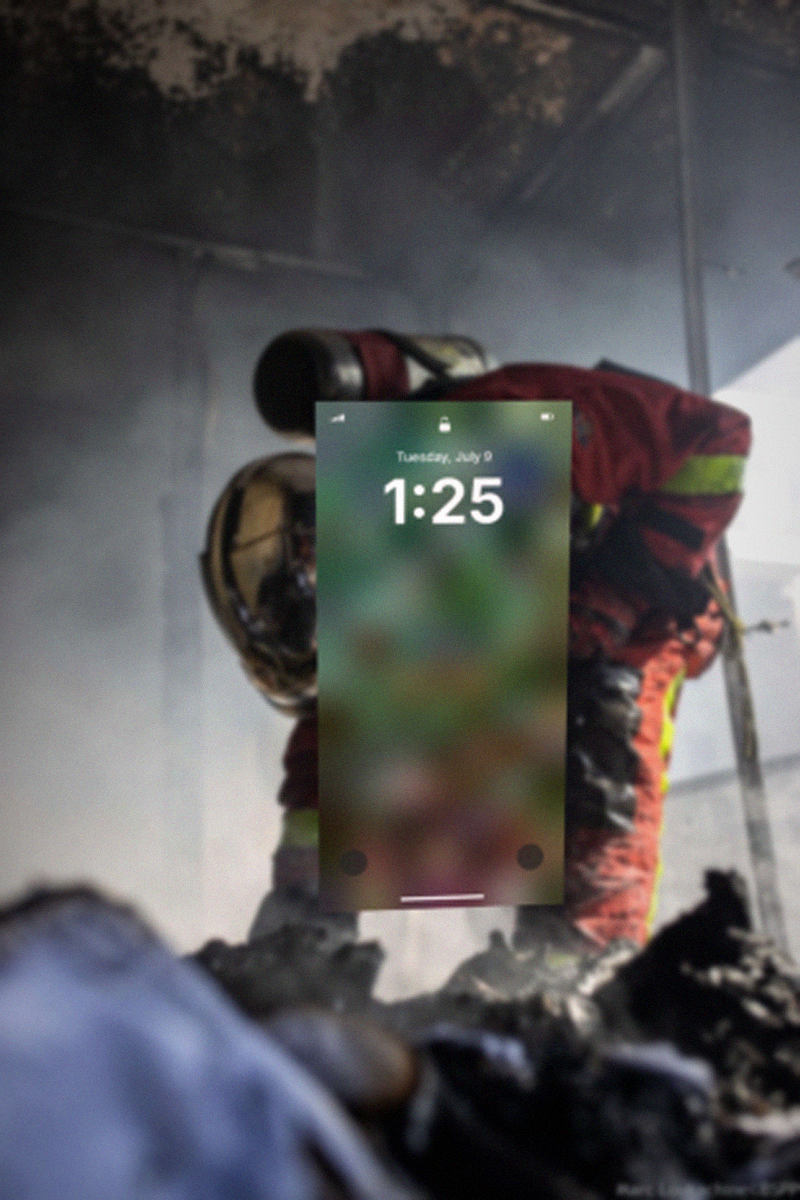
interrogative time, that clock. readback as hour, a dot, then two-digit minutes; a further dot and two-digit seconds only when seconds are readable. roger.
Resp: 1.25
